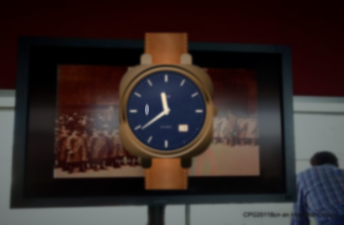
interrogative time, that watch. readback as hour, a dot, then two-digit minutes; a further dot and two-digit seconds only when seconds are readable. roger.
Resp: 11.39
